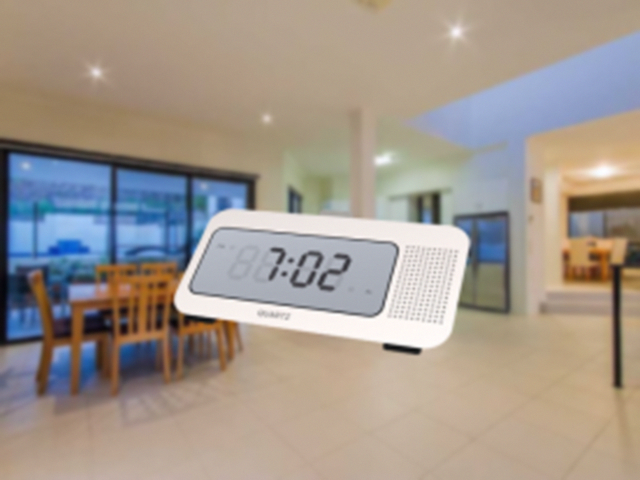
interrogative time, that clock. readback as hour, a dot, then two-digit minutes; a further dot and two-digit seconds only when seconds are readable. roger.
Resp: 7.02
